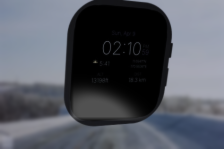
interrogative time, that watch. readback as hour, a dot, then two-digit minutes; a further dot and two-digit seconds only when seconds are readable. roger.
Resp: 2.10
